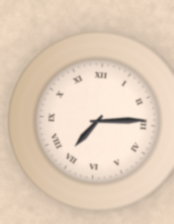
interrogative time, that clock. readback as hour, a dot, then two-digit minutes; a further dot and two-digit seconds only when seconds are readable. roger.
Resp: 7.14
